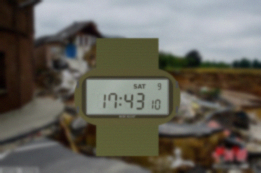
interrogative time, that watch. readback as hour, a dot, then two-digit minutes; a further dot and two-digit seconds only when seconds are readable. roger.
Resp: 17.43.10
